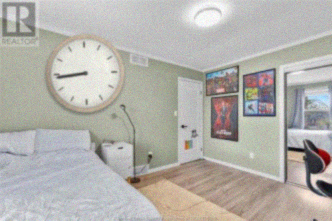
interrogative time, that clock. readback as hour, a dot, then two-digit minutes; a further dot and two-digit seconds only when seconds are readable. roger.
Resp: 8.44
